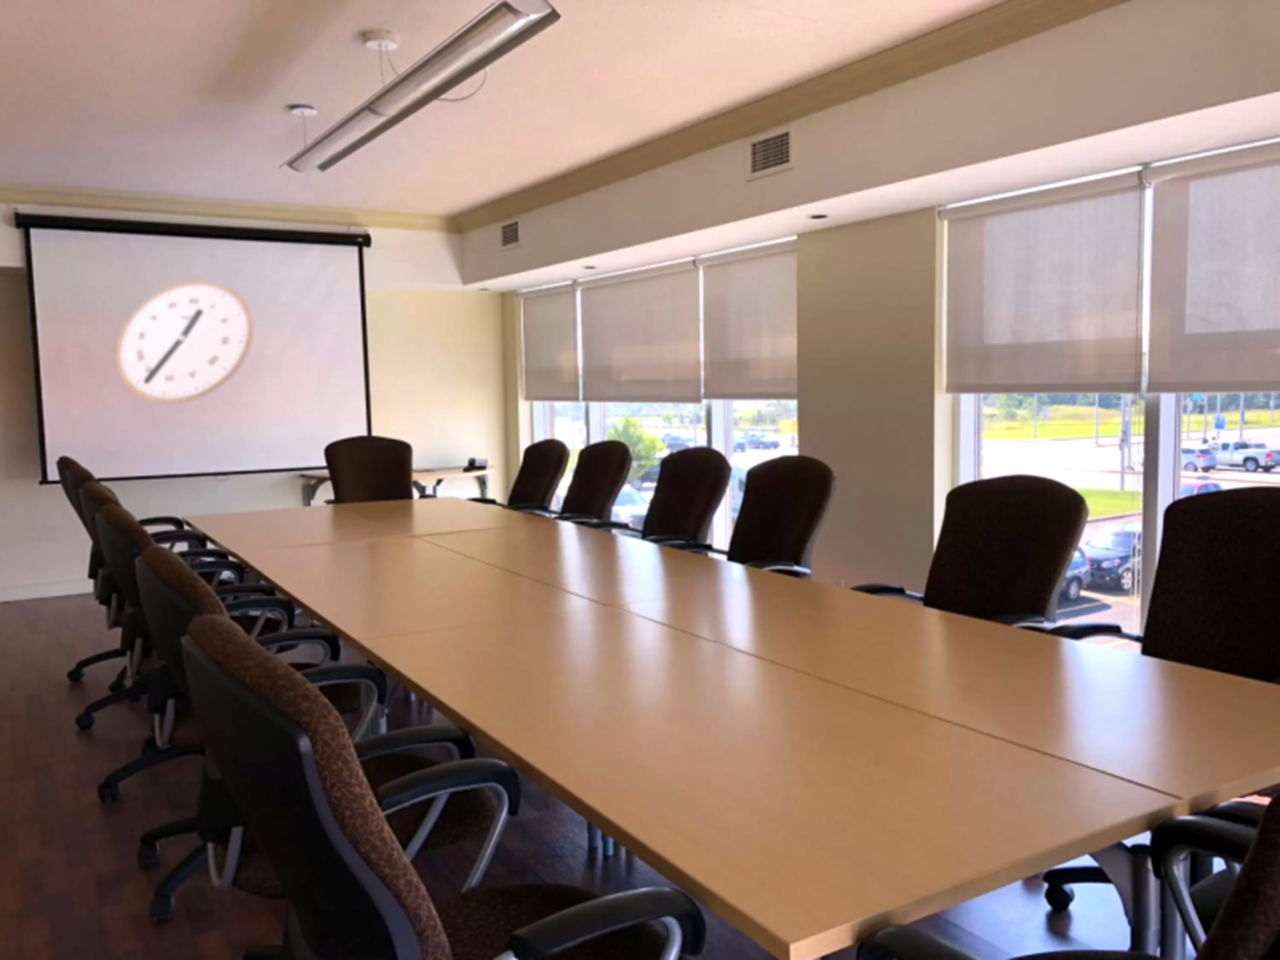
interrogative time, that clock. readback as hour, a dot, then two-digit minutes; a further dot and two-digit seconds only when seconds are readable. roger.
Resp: 12.34
